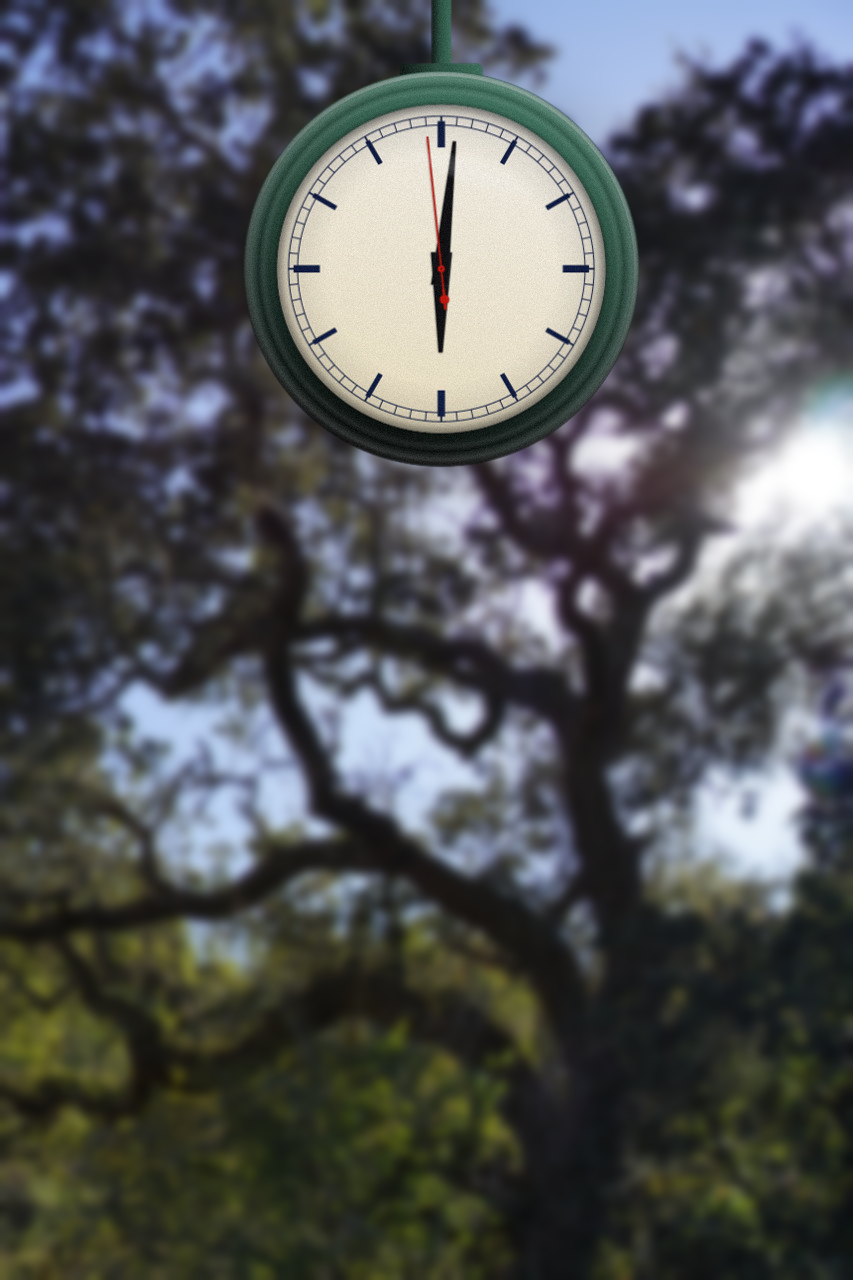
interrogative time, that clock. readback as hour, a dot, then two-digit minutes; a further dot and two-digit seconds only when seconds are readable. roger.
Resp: 6.00.59
